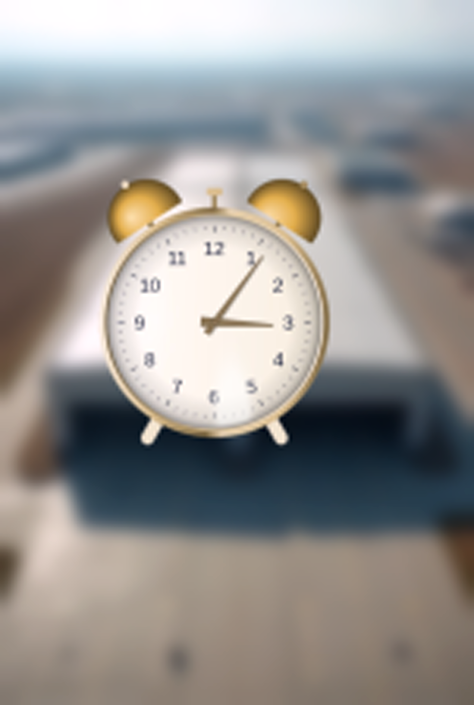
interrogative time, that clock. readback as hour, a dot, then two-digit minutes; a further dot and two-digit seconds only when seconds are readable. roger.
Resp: 3.06
